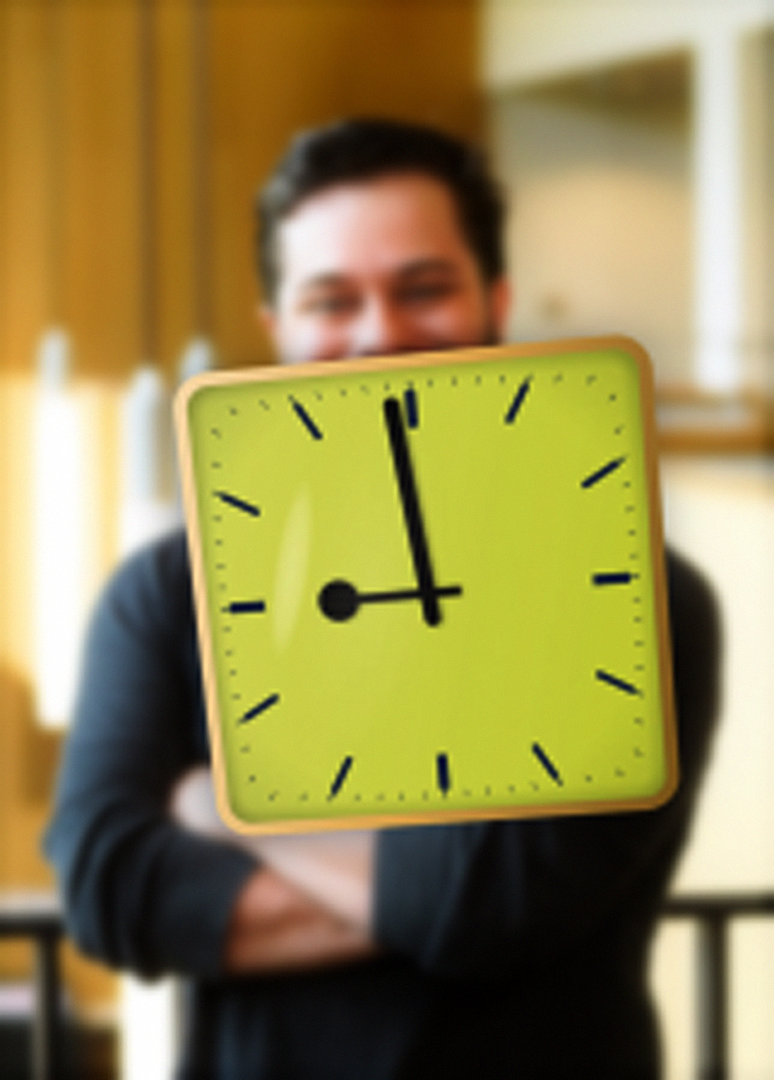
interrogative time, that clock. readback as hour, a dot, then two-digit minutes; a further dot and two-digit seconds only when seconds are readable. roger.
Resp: 8.59
